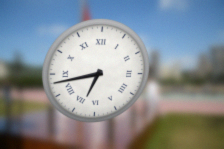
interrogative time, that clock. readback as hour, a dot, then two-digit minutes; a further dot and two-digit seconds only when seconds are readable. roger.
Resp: 6.43
